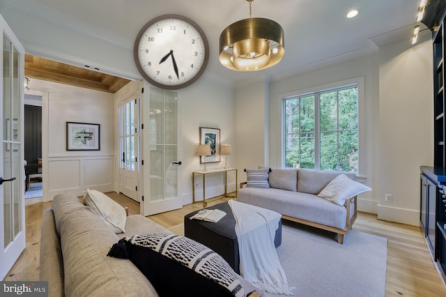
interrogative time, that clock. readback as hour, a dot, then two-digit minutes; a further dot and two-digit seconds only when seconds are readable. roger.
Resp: 7.27
